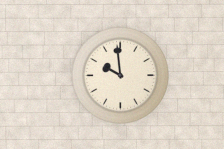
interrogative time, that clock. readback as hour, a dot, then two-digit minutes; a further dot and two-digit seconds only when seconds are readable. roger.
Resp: 9.59
